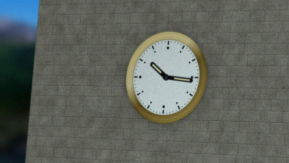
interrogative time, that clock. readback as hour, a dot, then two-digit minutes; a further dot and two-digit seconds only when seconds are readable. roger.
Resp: 10.16
